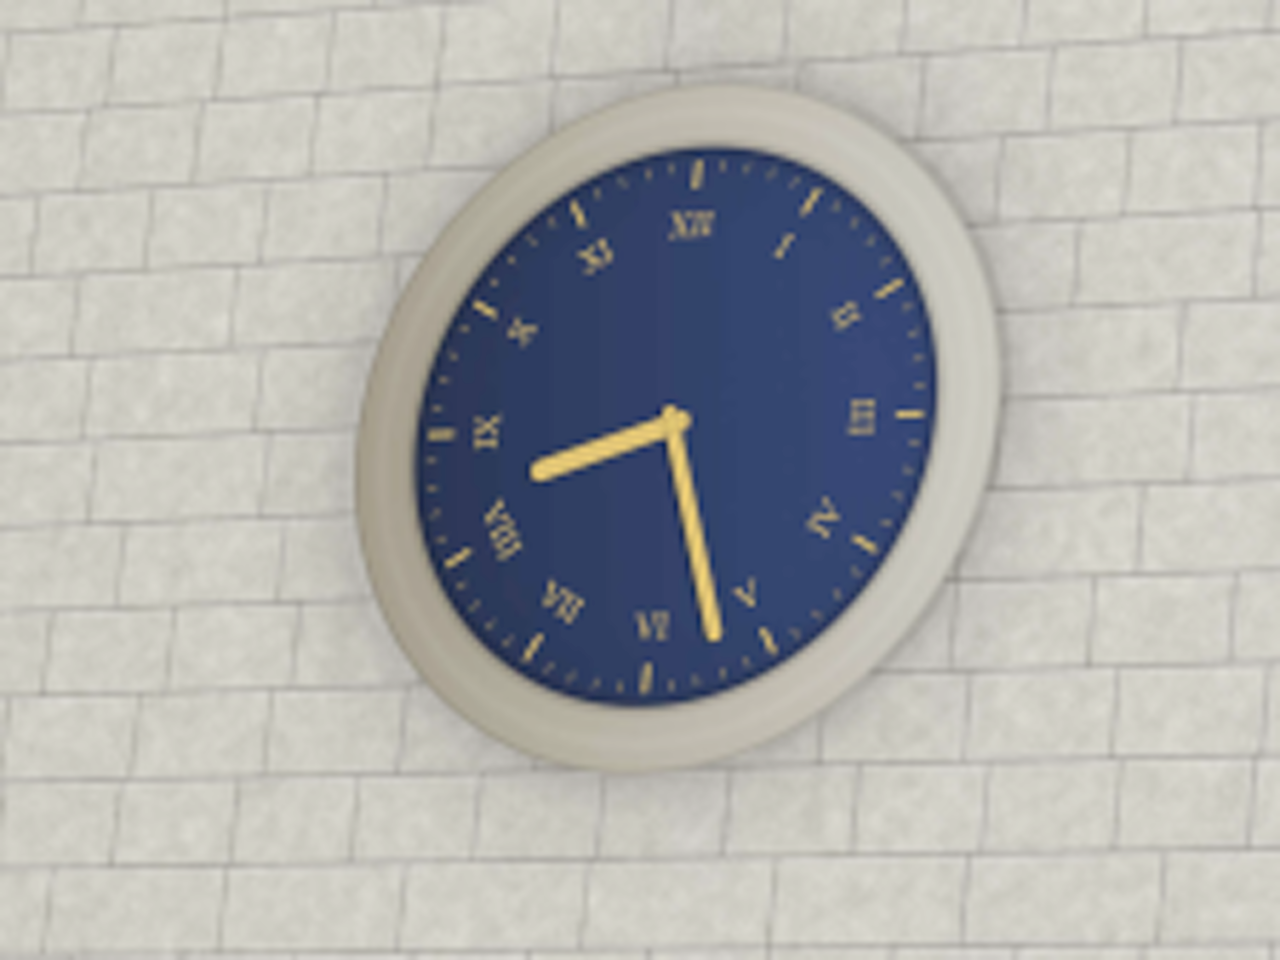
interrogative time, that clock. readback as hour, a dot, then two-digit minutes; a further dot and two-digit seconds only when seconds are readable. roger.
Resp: 8.27
